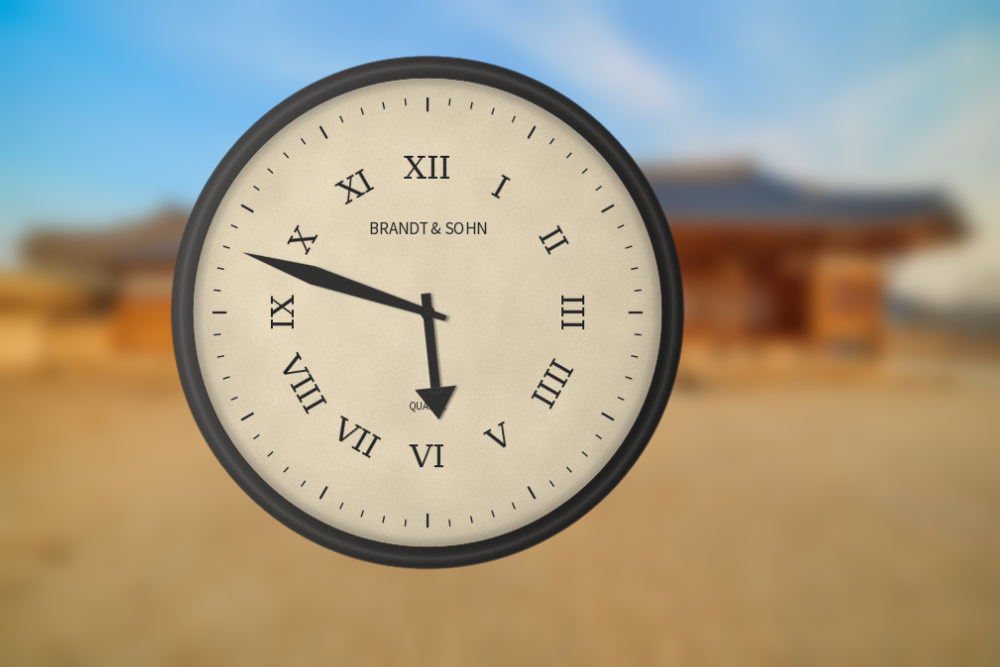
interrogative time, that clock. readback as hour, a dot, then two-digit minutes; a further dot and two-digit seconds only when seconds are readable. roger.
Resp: 5.48
